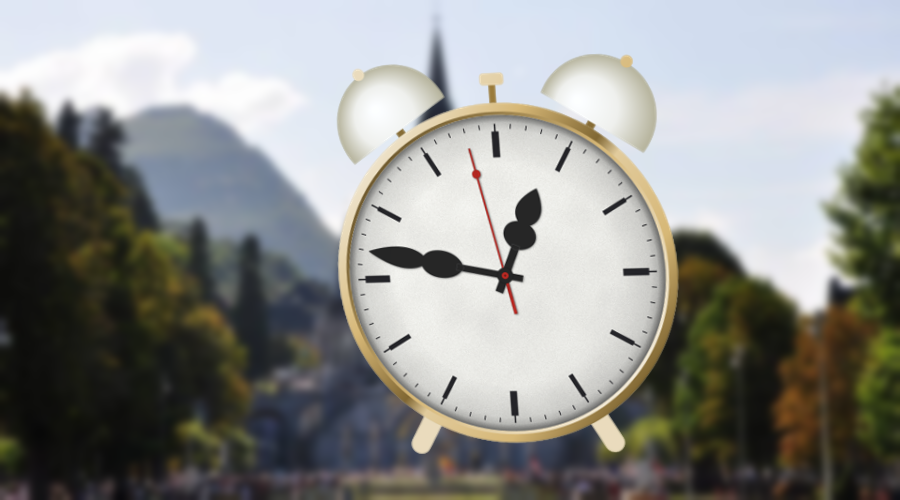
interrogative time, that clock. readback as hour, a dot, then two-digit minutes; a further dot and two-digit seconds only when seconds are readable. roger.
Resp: 12.46.58
